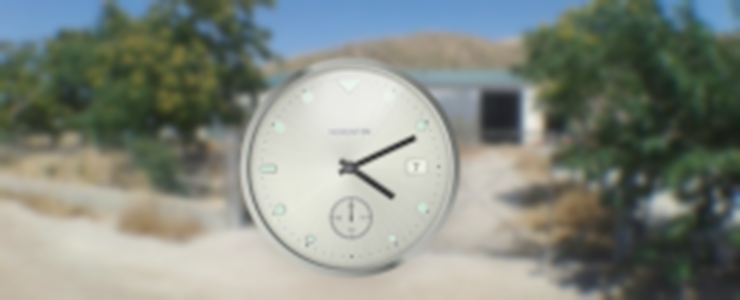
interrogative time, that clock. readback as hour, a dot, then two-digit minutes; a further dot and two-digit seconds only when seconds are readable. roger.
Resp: 4.11
